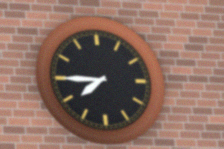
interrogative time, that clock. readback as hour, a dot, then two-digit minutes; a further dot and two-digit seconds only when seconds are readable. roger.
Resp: 7.45
